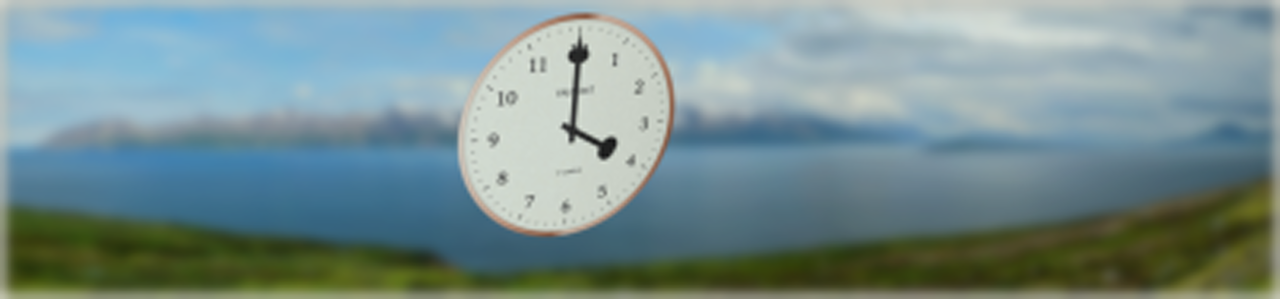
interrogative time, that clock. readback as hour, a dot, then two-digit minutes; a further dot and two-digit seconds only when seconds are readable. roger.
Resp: 4.00
